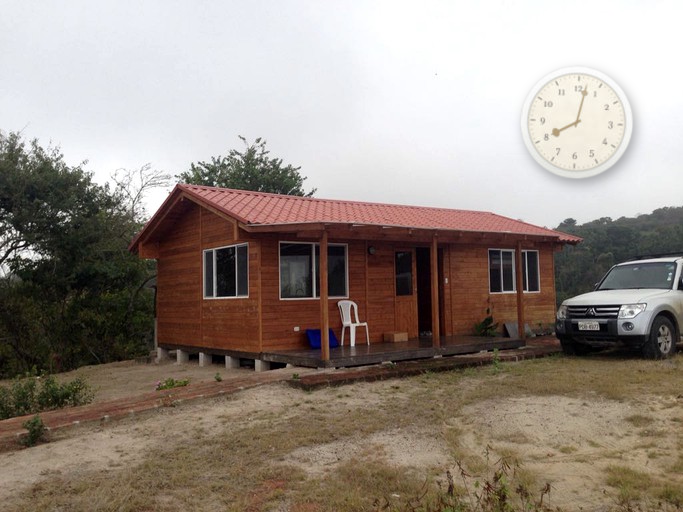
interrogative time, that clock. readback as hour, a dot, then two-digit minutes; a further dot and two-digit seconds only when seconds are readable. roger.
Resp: 8.02
